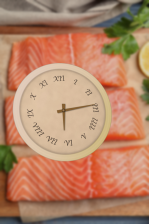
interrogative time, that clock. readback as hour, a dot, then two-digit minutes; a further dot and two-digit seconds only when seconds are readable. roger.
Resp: 6.14
